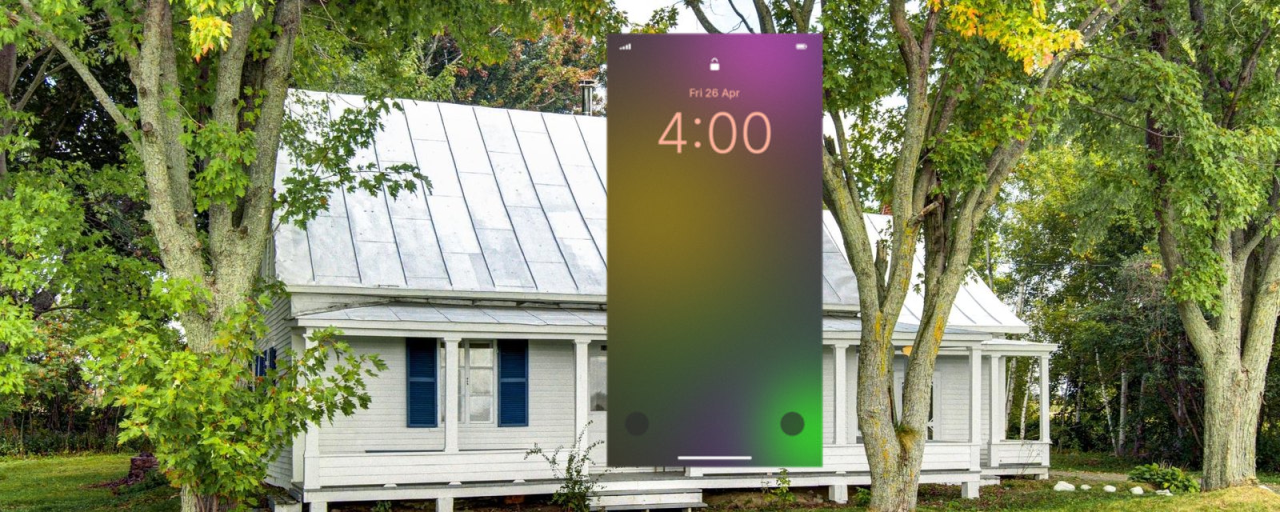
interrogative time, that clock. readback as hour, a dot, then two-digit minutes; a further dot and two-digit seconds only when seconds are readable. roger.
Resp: 4.00
